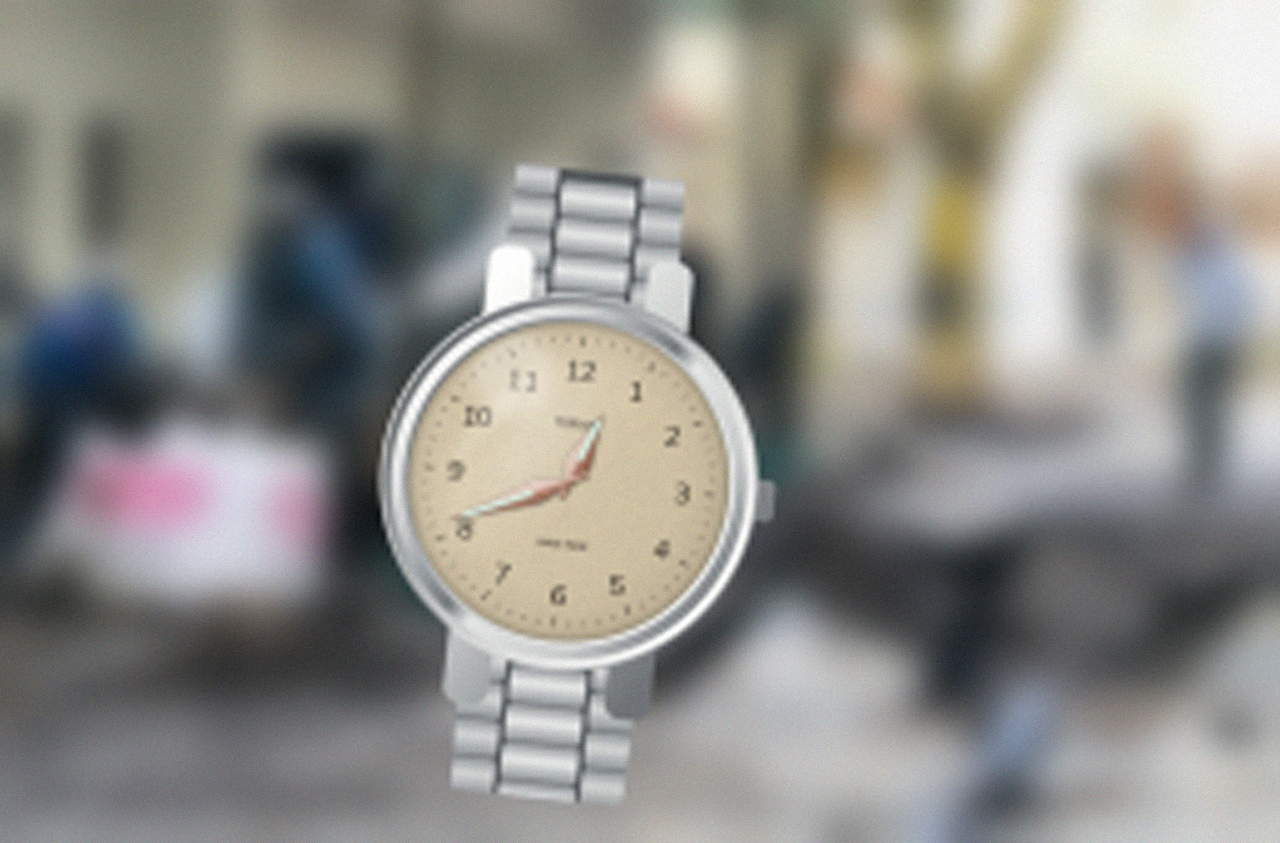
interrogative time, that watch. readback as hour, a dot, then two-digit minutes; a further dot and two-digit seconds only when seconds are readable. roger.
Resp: 12.41
